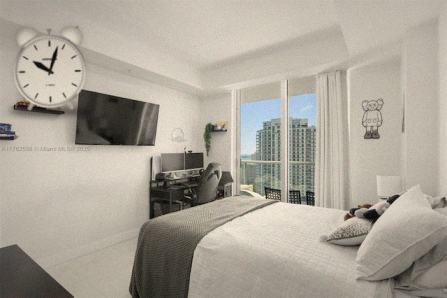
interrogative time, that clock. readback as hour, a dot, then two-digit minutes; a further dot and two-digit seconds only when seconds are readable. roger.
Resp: 10.03
